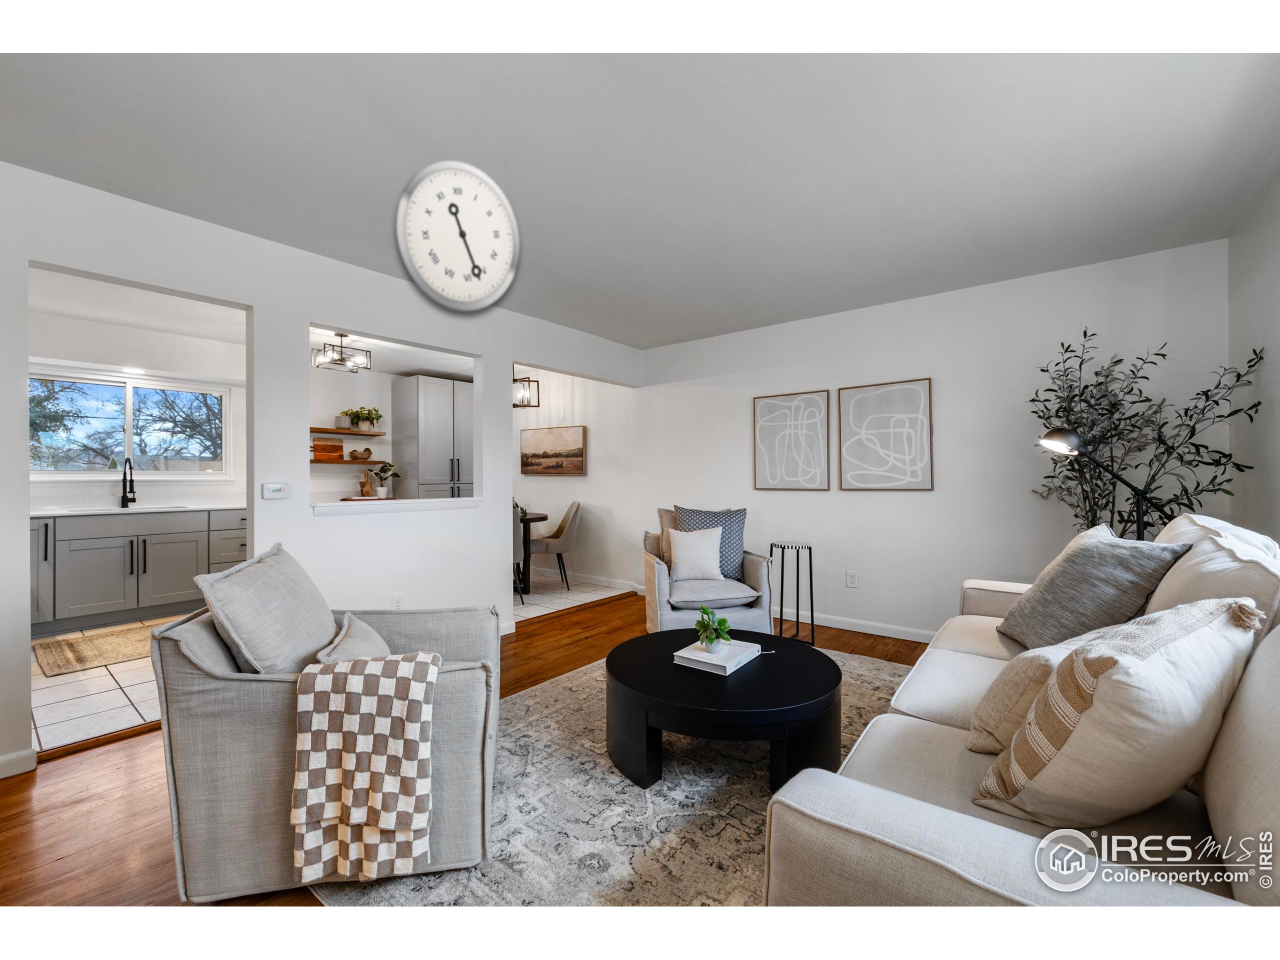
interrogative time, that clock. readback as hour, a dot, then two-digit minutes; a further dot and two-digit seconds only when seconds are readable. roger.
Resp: 11.27
